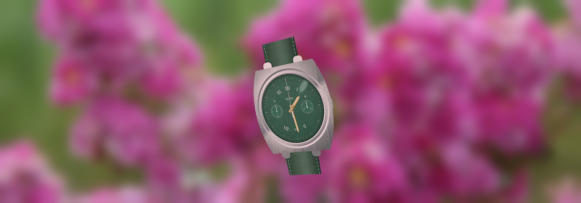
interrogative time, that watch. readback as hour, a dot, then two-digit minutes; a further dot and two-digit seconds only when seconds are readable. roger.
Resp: 1.29
